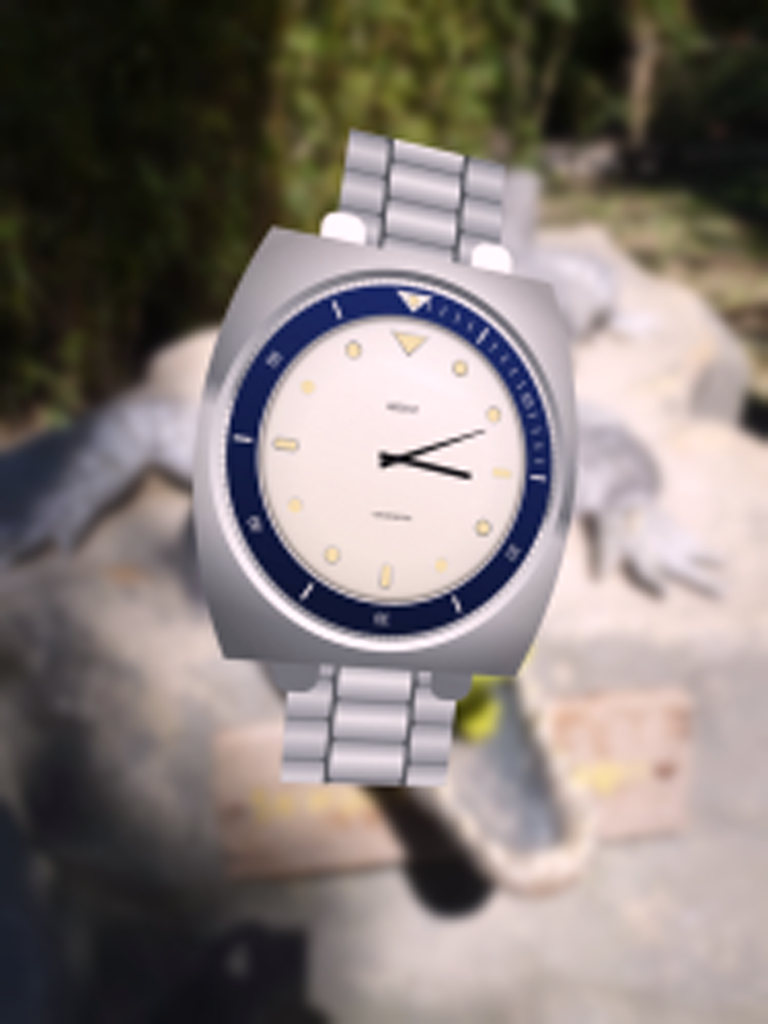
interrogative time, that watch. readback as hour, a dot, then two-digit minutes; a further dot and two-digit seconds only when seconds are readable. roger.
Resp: 3.11
